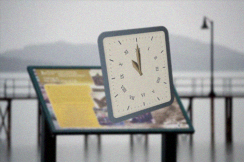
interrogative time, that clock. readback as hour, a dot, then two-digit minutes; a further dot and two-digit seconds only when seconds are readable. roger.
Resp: 11.00
